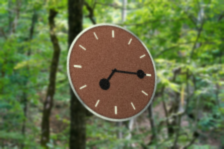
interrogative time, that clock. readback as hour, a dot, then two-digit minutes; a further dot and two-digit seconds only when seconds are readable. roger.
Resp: 7.15
